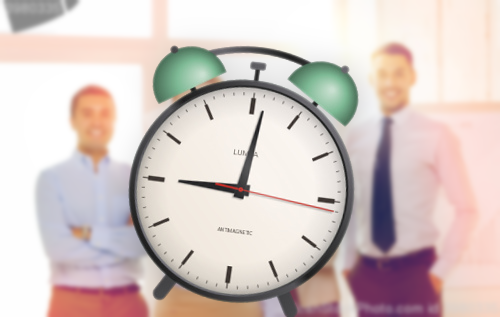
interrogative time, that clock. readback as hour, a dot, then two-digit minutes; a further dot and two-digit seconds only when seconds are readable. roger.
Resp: 9.01.16
